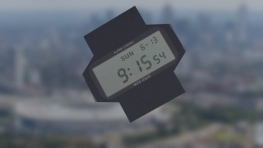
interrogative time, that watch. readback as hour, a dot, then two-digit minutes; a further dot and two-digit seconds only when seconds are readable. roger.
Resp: 9.15.54
